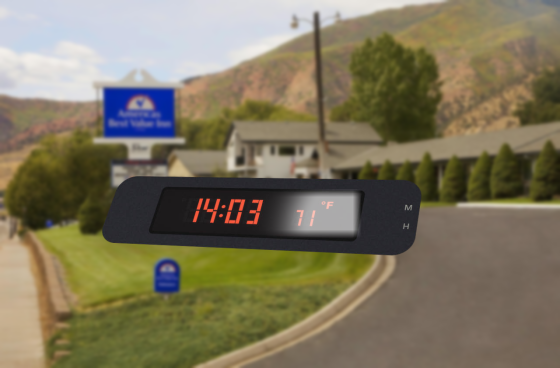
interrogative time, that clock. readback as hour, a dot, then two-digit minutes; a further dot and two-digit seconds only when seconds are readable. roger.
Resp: 14.03
